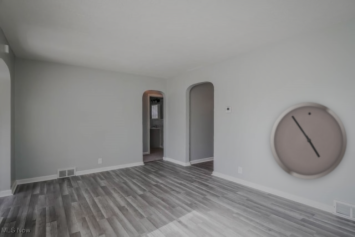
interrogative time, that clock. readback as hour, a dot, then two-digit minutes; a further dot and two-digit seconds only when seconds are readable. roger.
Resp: 4.54
